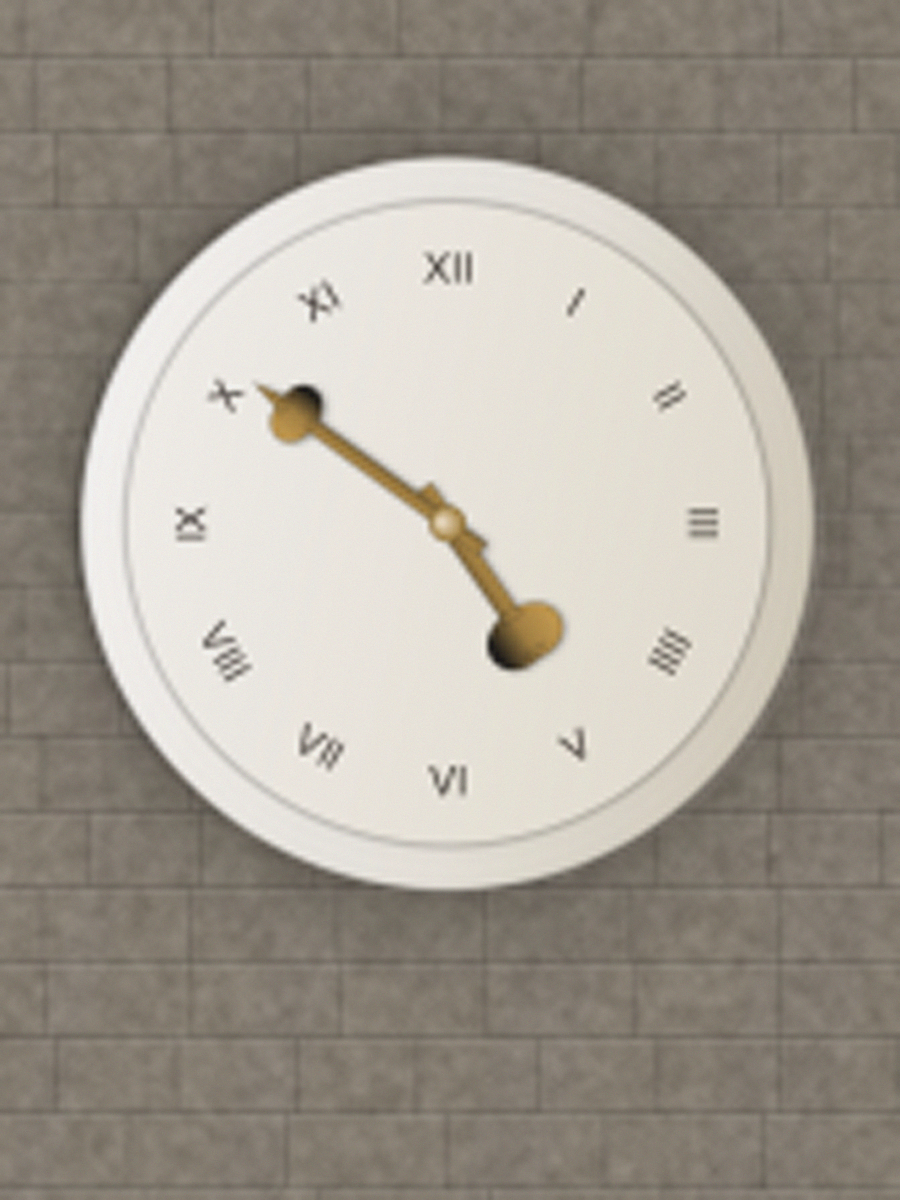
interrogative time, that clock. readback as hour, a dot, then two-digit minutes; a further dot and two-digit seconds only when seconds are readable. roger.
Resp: 4.51
